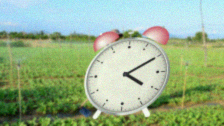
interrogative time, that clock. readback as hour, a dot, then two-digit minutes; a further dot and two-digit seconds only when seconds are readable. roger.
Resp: 4.10
